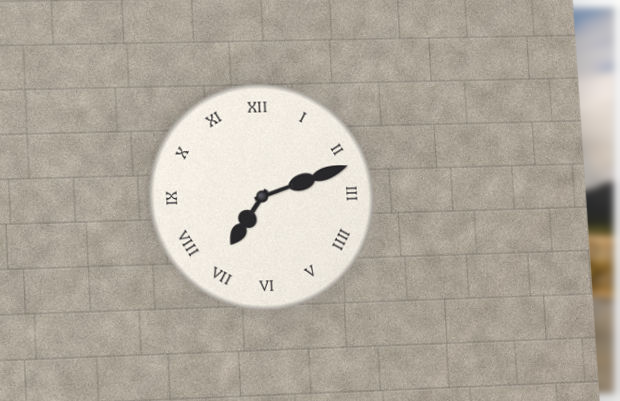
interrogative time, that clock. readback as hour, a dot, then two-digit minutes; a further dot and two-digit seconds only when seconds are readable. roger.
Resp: 7.12
